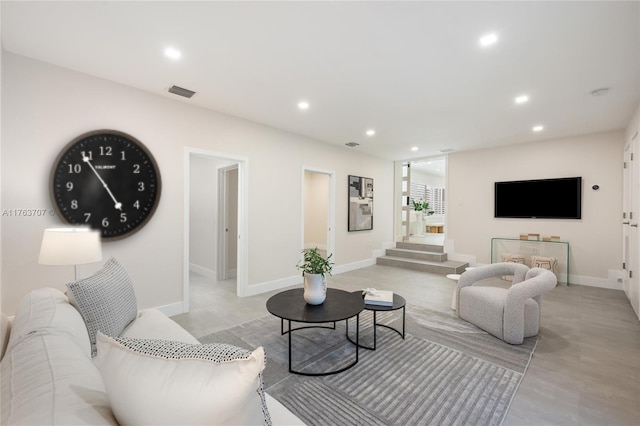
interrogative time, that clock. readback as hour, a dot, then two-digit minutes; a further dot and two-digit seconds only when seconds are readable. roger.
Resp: 4.54
